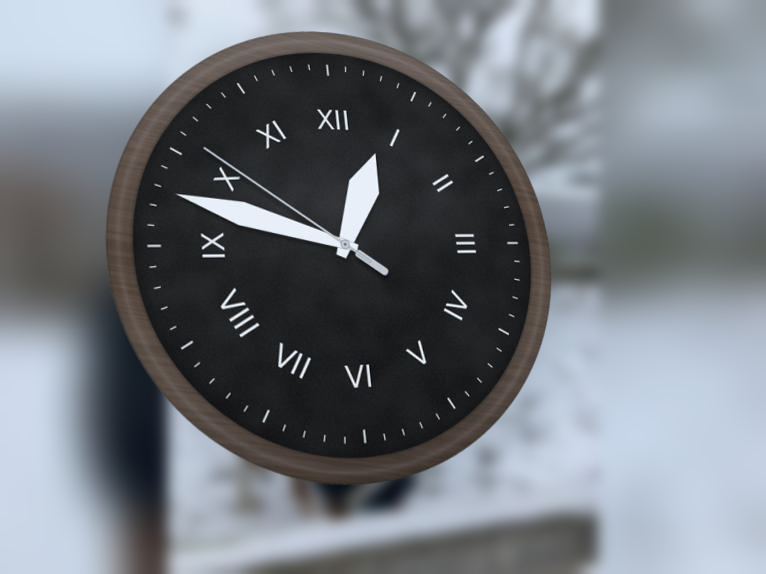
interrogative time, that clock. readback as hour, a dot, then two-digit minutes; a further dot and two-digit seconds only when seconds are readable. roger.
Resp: 12.47.51
